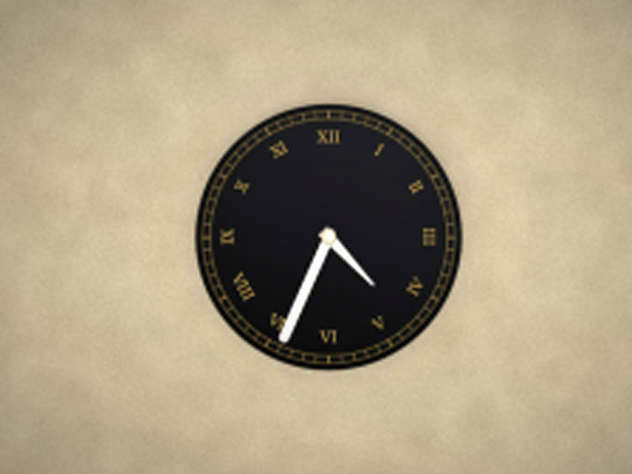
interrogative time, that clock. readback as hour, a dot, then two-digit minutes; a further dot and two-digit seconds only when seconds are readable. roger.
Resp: 4.34
